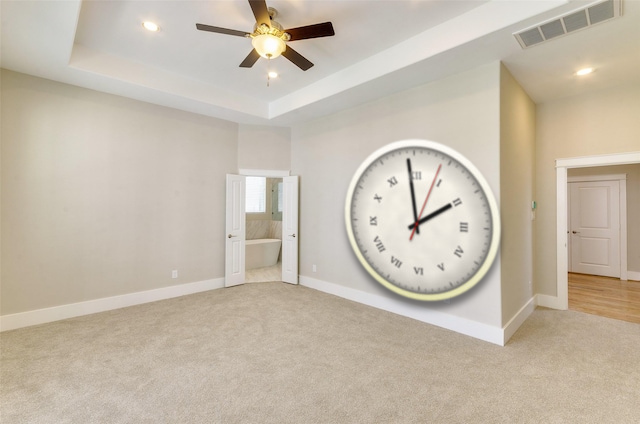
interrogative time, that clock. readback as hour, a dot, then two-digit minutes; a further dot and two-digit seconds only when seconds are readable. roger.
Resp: 1.59.04
